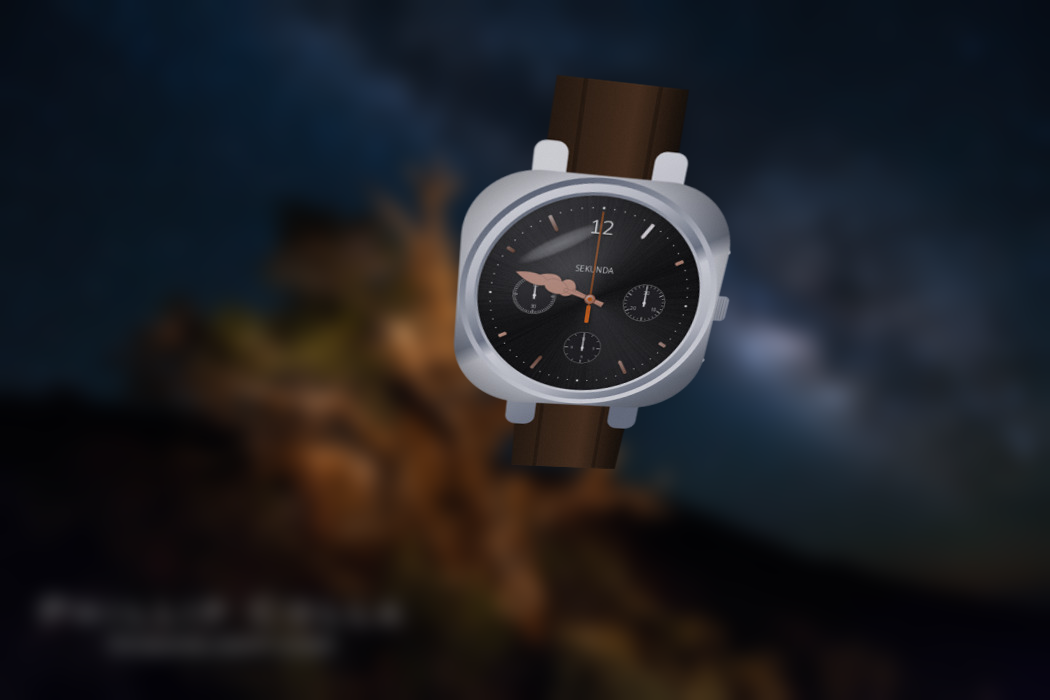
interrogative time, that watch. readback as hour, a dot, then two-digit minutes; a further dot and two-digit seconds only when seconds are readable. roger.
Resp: 9.48
